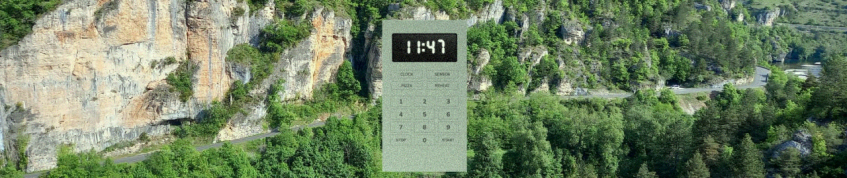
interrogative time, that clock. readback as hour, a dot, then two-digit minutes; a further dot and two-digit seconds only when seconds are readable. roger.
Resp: 11.47
